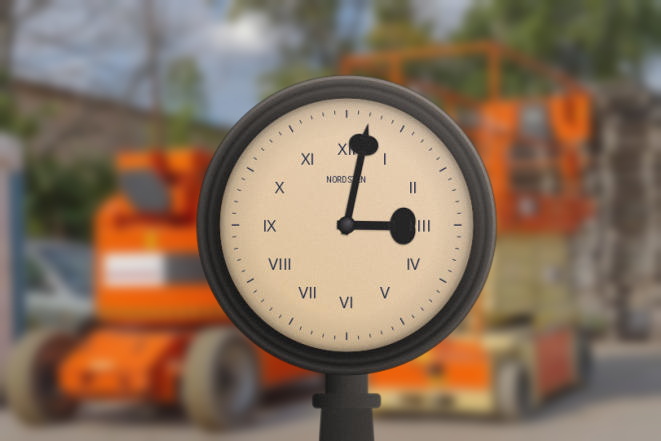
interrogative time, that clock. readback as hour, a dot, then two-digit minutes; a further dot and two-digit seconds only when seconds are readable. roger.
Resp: 3.02
